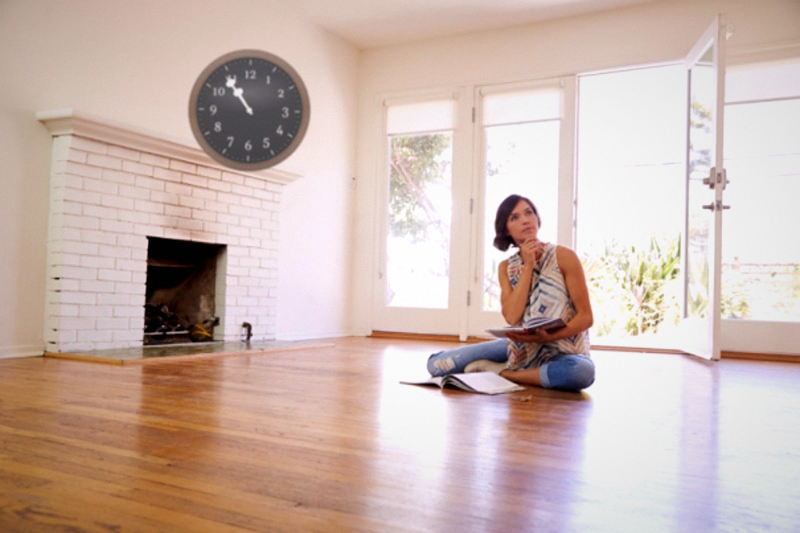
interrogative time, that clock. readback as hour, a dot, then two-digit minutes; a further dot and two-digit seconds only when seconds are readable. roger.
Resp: 10.54
